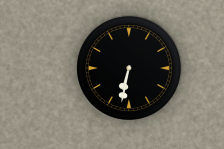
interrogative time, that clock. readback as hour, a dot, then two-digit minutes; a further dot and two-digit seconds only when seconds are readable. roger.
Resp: 6.32
